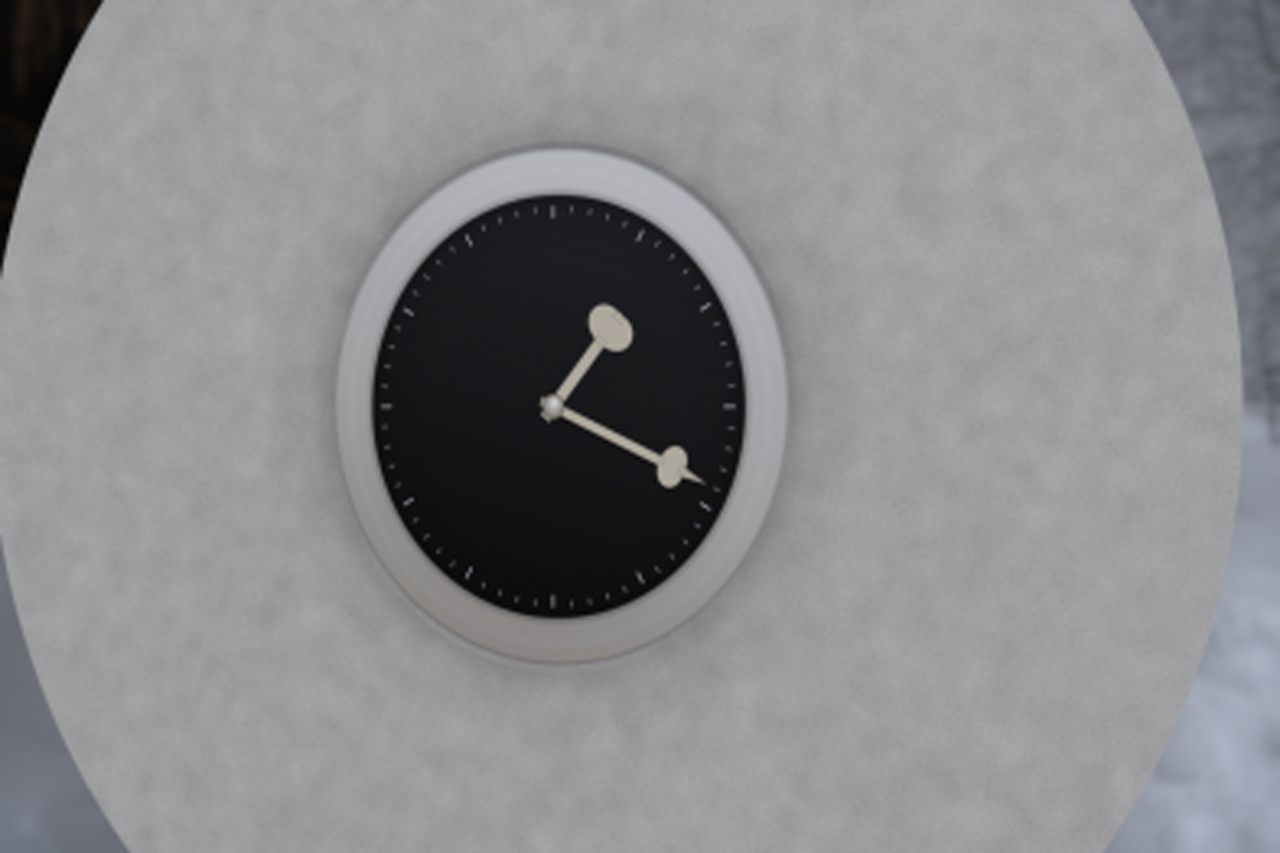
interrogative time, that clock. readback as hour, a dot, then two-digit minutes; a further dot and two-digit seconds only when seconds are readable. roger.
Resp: 1.19
